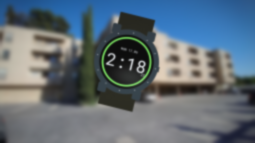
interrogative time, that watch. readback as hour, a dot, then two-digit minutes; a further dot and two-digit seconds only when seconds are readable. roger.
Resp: 2.18
